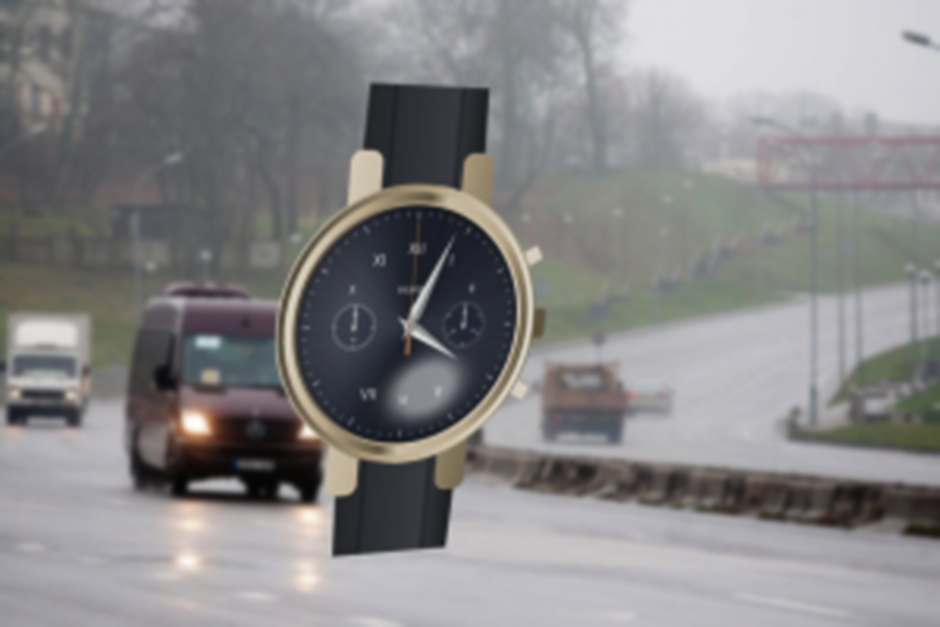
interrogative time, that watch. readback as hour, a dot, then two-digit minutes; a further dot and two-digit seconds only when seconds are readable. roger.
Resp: 4.04
